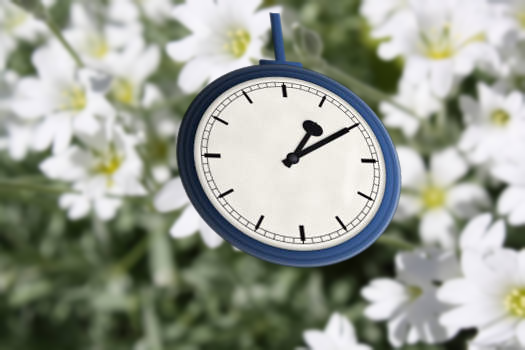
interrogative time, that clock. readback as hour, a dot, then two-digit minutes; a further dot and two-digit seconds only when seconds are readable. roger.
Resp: 1.10
